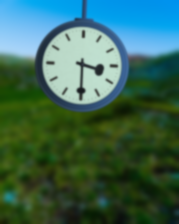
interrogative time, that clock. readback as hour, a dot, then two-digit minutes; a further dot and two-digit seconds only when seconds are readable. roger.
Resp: 3.30
